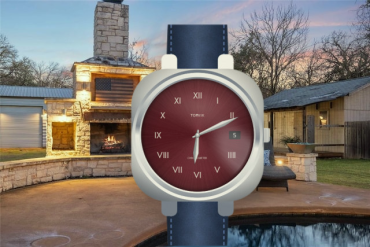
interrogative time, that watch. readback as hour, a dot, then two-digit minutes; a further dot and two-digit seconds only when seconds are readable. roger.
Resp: 6.11
